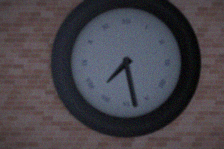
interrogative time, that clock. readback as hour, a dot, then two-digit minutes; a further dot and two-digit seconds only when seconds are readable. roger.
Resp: 7.28
